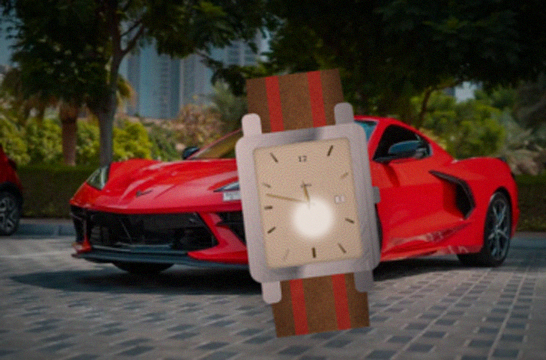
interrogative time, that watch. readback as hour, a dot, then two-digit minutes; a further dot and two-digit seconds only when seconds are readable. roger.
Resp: 11.48
